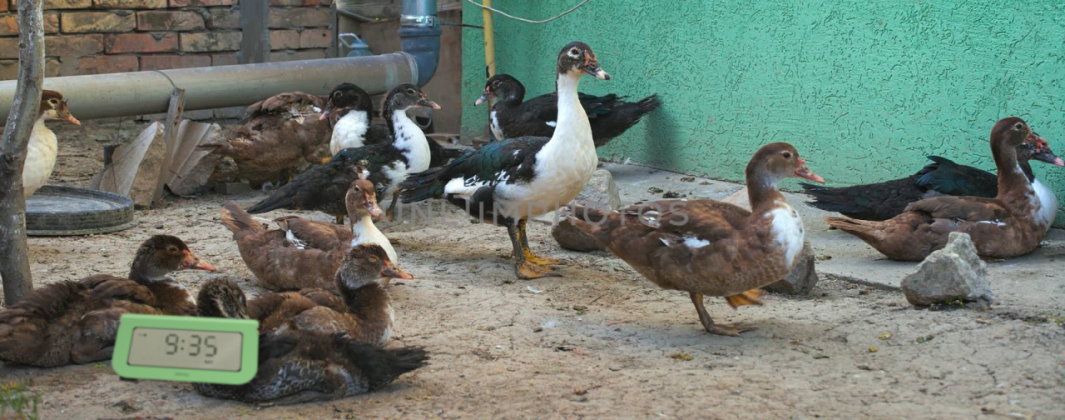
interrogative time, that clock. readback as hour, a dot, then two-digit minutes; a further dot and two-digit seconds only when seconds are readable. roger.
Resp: 9.35
